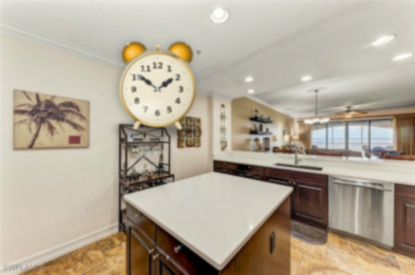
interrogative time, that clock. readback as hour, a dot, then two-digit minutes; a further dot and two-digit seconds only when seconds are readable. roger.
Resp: 1.51
